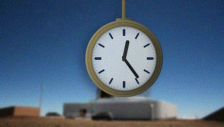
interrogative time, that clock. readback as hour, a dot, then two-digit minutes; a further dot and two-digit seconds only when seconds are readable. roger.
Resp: 12.24
